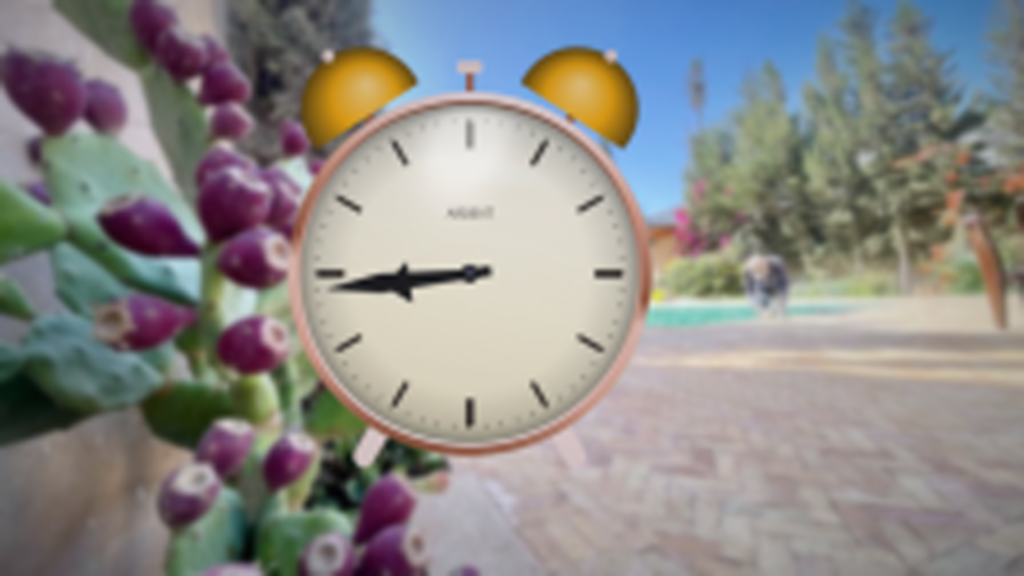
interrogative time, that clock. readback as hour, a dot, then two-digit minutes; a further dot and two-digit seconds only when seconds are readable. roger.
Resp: 8.44
